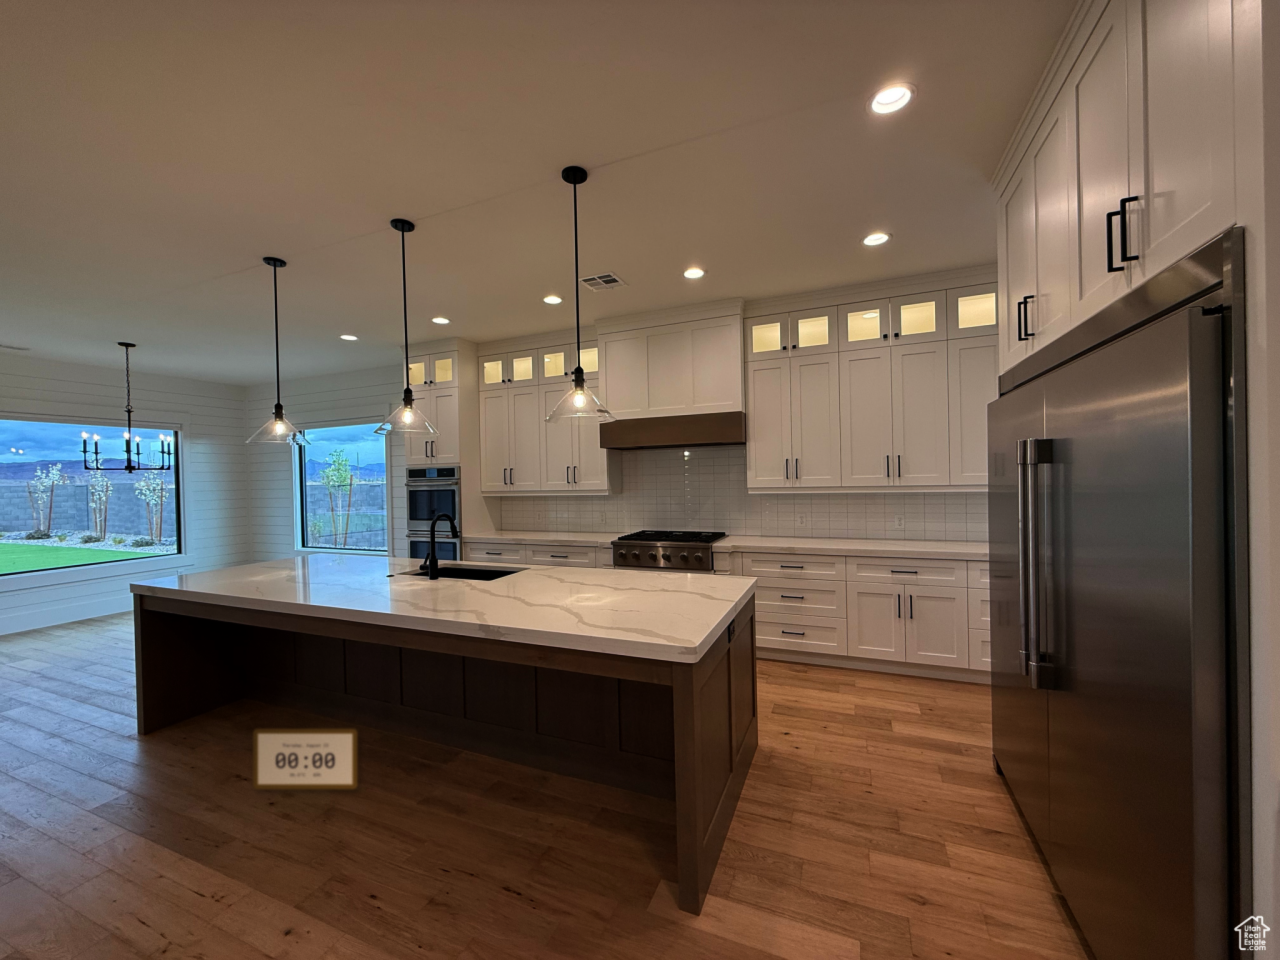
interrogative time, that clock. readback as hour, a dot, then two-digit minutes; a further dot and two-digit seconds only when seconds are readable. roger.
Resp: 0.00
